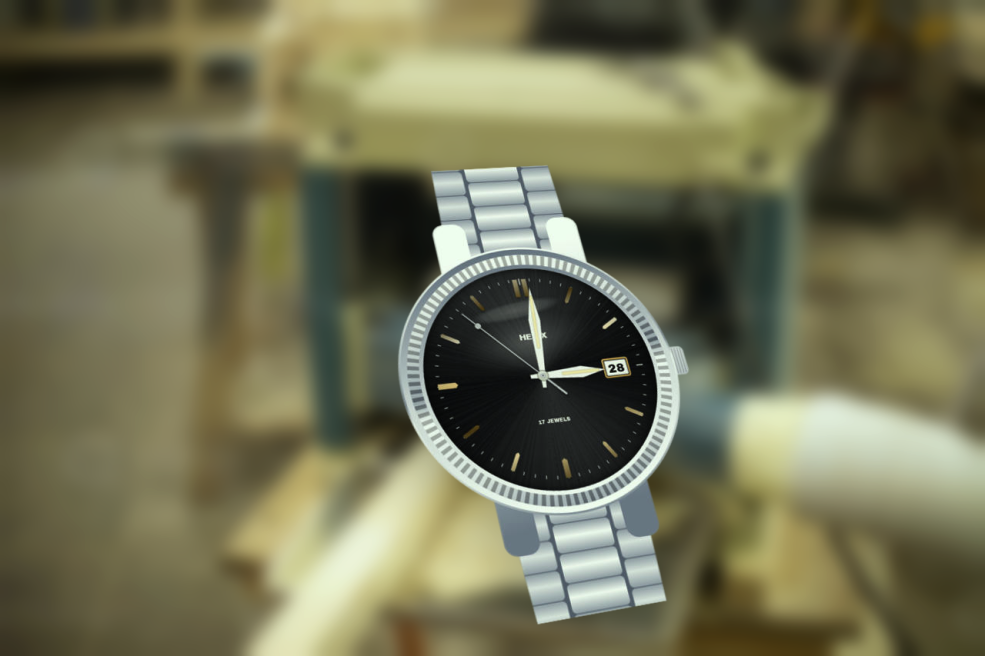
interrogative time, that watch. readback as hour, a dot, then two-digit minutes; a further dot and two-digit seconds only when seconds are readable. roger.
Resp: 3.00.53
